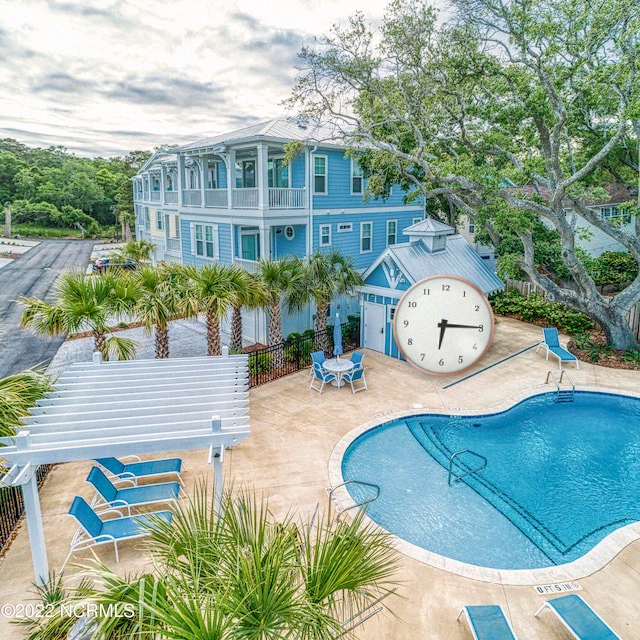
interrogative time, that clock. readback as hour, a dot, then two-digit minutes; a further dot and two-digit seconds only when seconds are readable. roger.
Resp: 6.15
